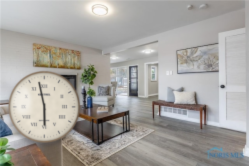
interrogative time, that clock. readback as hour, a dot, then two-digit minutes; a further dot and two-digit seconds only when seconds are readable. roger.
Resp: 5.58
